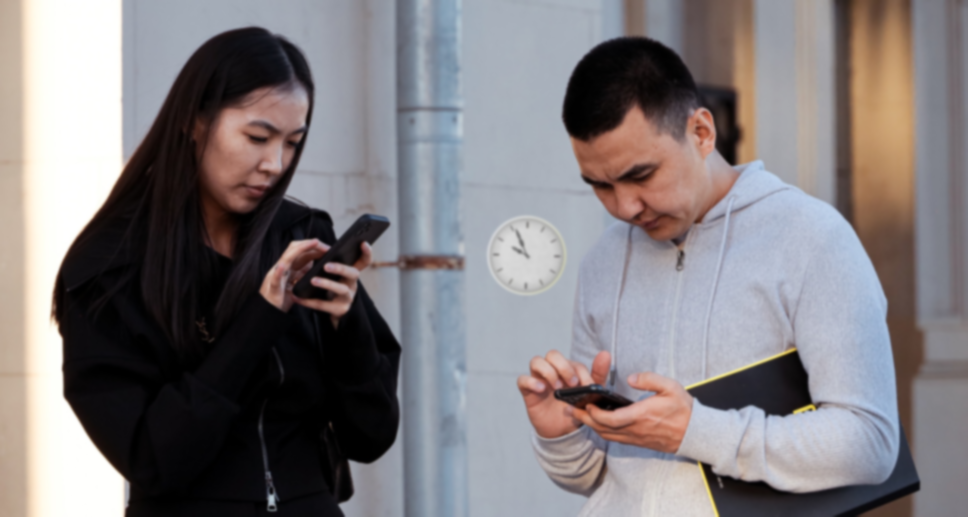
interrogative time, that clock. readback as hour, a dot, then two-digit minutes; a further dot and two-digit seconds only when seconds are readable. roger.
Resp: 9.56
